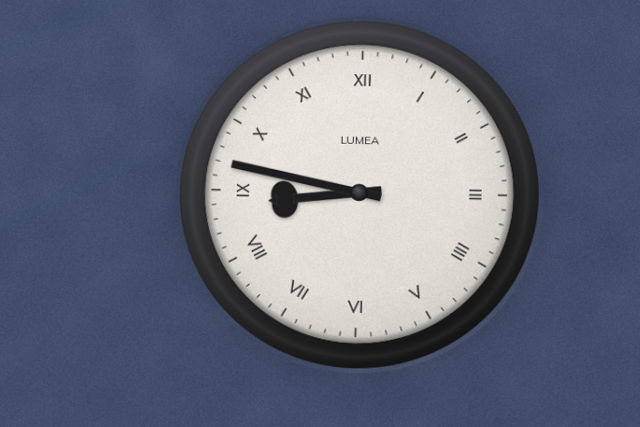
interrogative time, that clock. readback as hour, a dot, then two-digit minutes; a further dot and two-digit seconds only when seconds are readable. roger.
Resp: 8.47
